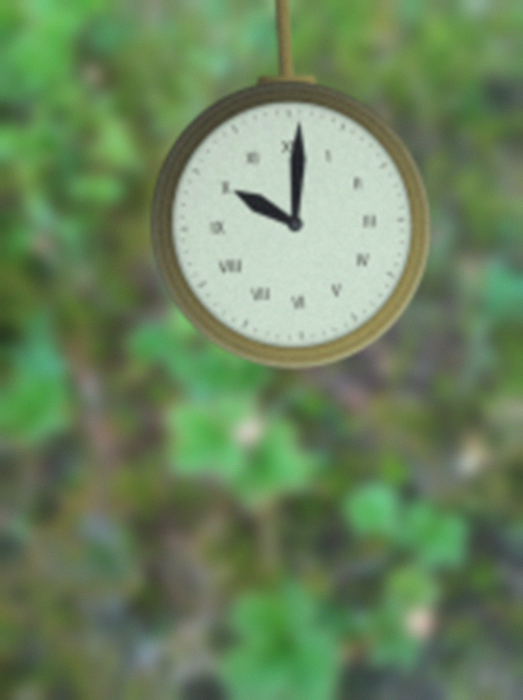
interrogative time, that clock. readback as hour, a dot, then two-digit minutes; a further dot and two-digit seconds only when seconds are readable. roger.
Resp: 10.01
